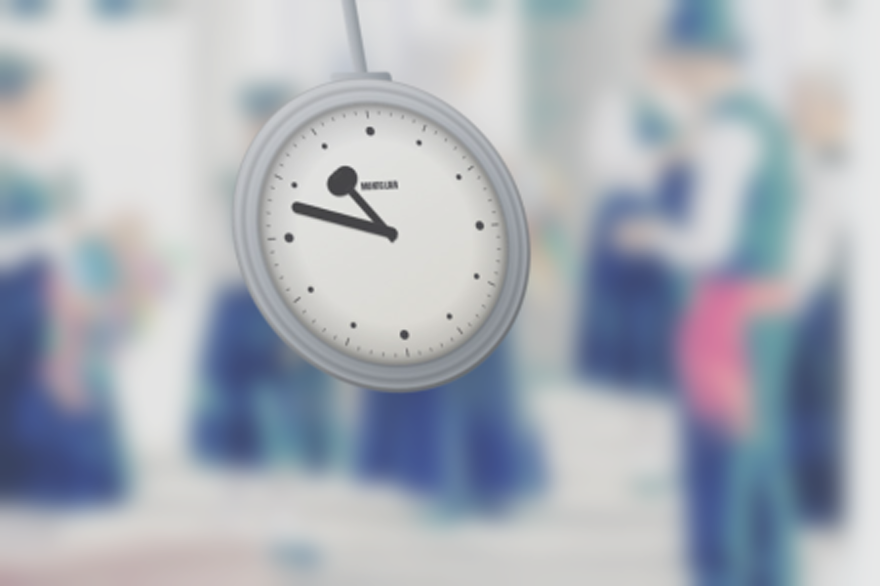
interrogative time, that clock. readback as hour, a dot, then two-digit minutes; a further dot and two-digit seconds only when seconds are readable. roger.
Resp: 10.48
